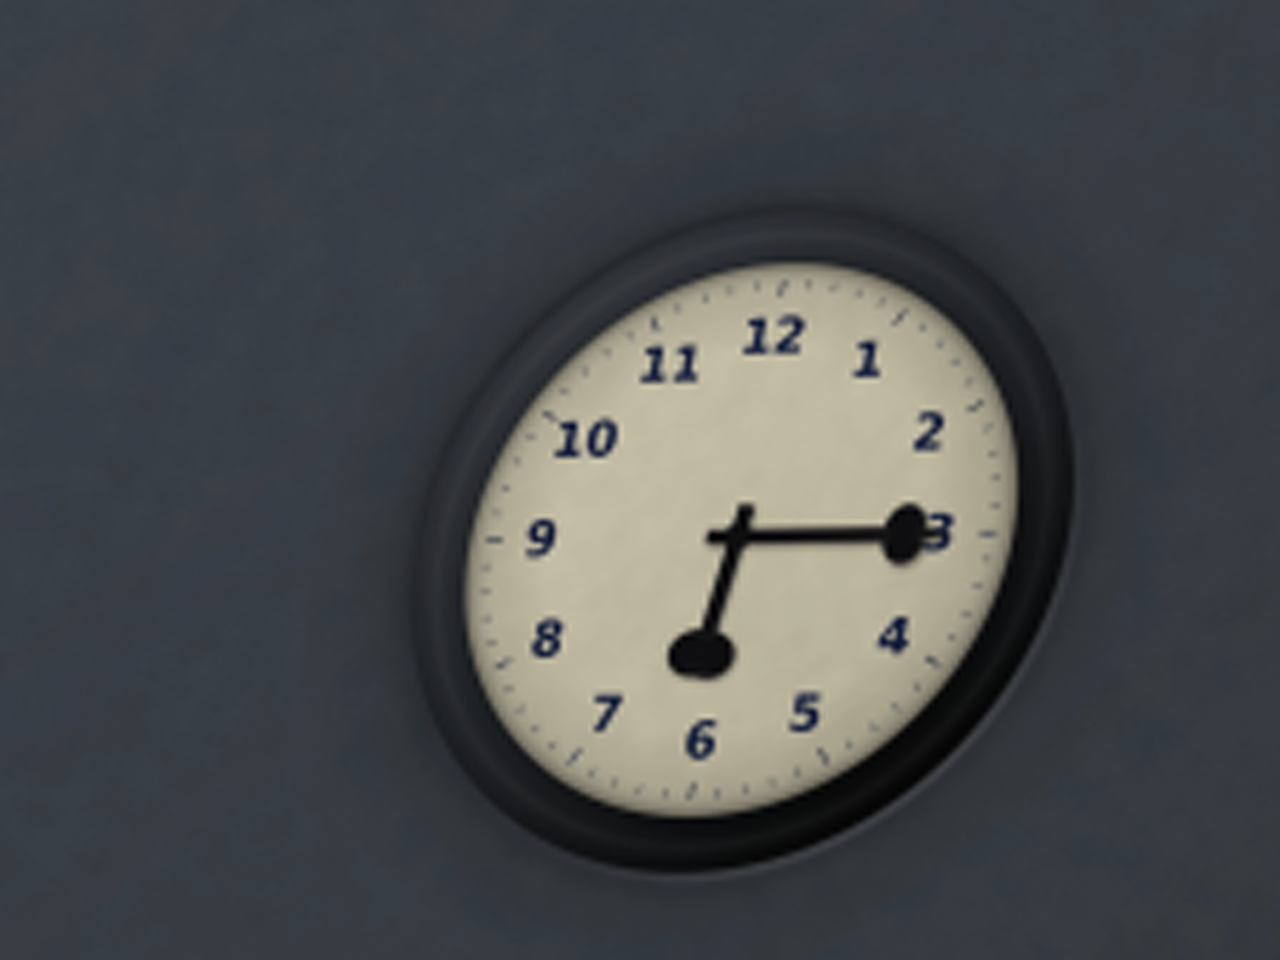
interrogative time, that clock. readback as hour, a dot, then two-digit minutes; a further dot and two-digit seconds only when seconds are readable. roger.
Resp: 6.15
